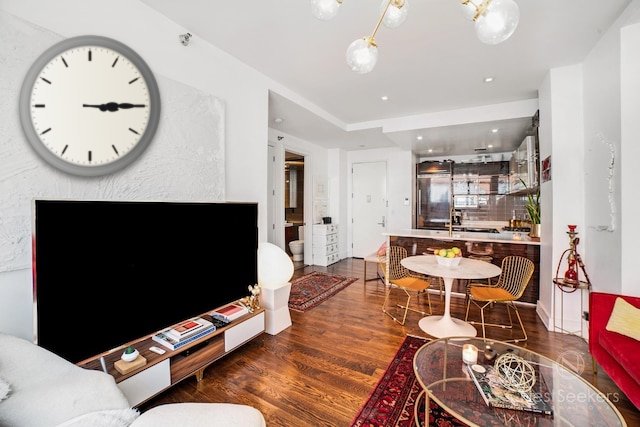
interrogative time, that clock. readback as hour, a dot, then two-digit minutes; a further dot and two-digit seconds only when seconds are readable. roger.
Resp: 3.15
